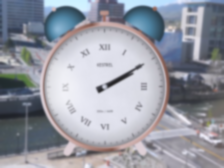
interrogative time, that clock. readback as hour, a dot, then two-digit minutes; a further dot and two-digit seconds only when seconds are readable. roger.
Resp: 2.10
